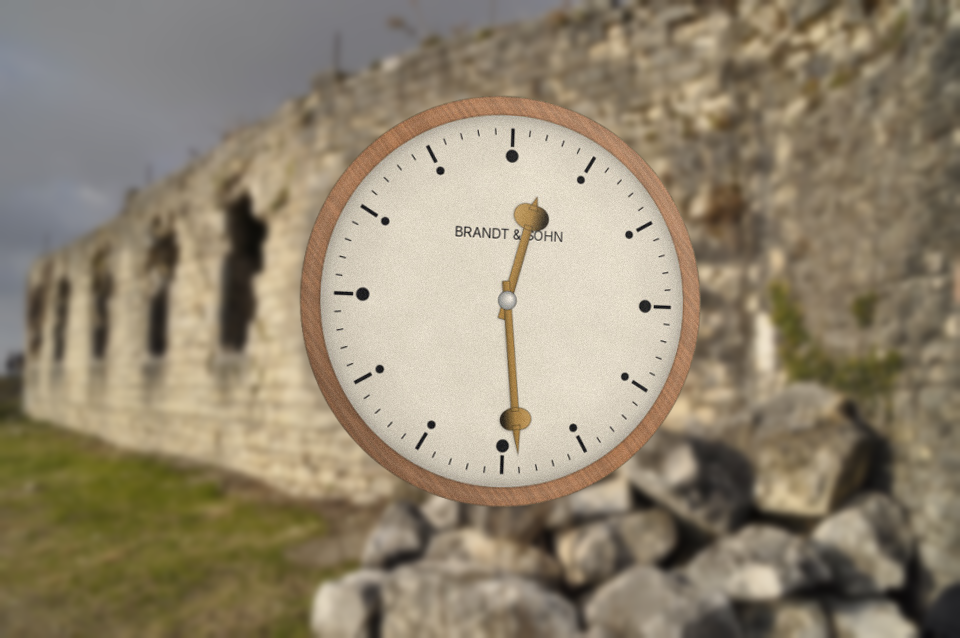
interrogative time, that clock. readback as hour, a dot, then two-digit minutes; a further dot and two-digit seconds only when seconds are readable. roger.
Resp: 12.29
